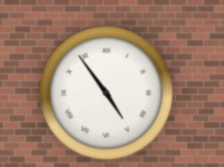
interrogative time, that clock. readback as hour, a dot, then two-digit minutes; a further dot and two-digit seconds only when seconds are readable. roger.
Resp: 4.54
